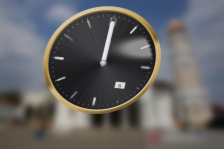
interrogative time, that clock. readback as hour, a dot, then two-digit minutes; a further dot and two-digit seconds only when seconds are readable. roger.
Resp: 12.00
